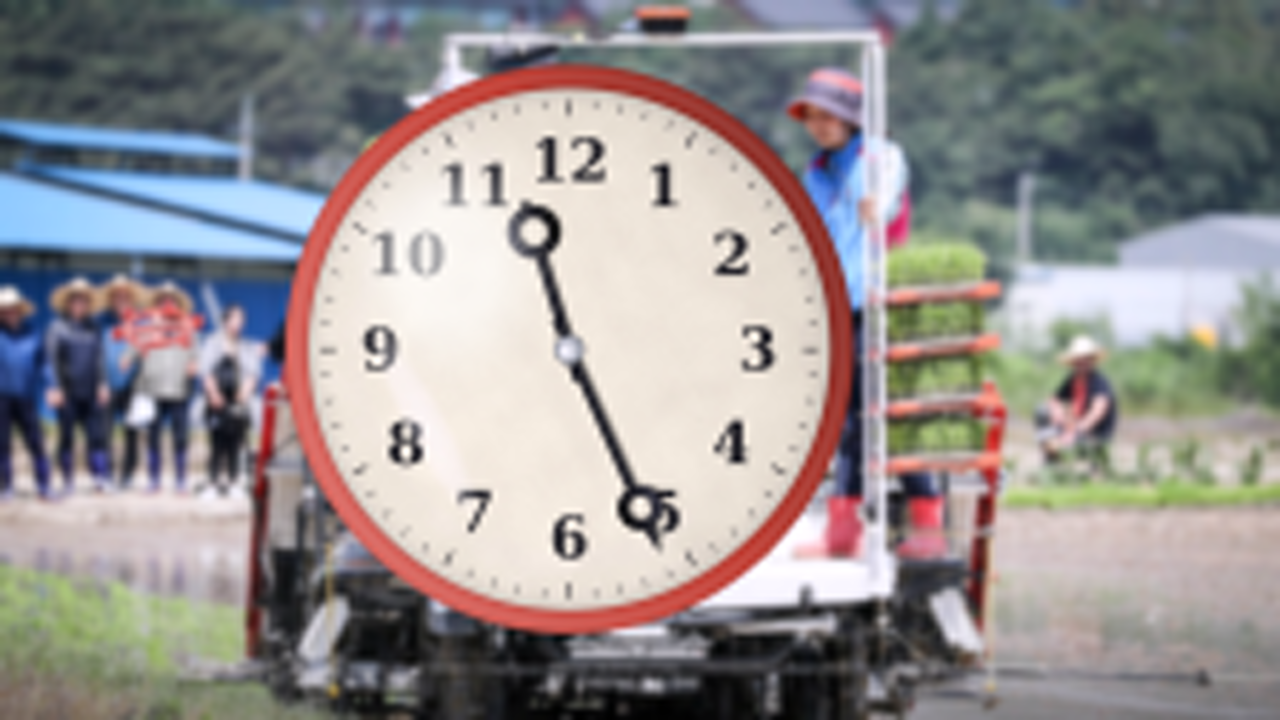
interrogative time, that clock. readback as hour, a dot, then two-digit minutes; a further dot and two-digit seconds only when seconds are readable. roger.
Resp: 11.26
